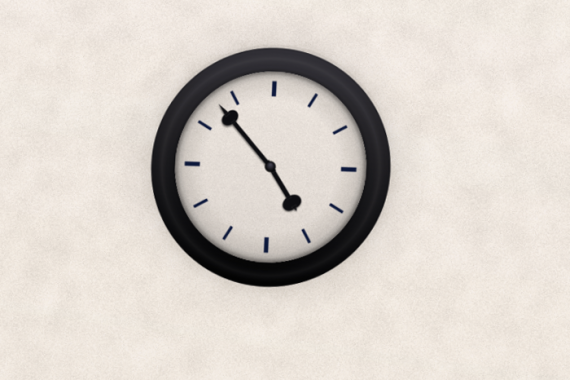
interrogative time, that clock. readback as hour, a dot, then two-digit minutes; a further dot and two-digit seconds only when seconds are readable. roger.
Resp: 4.53
